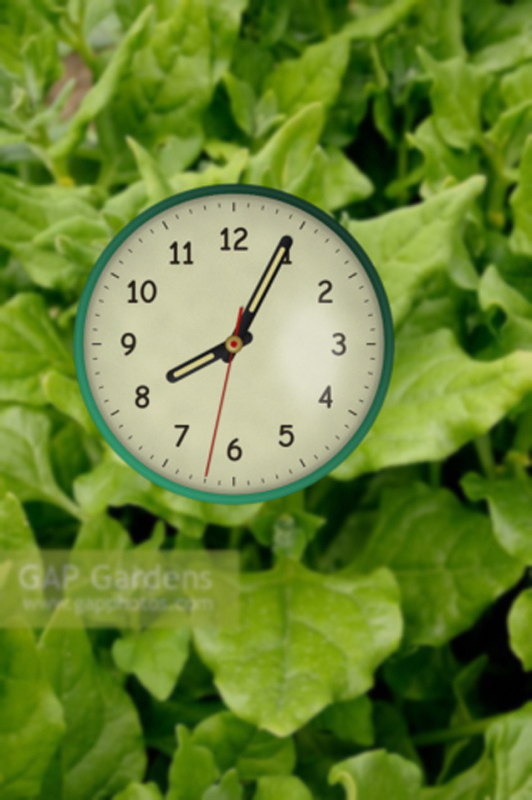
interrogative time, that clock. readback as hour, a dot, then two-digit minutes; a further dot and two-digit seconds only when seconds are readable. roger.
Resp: 8.04.32
